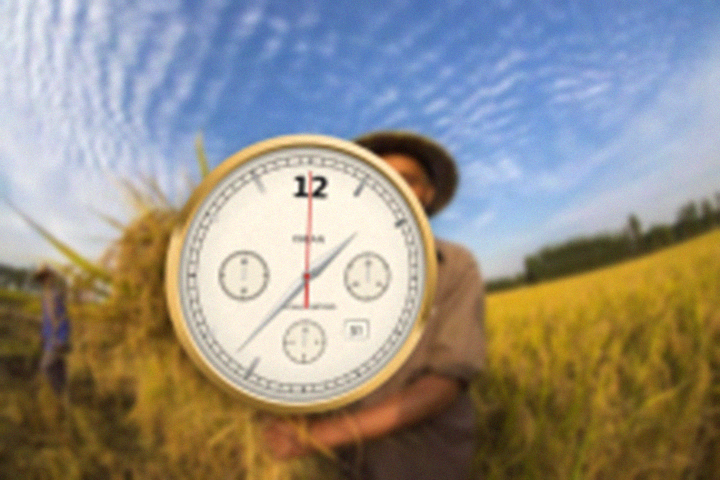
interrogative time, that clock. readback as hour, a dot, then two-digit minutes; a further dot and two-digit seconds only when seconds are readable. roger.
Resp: 1.37
